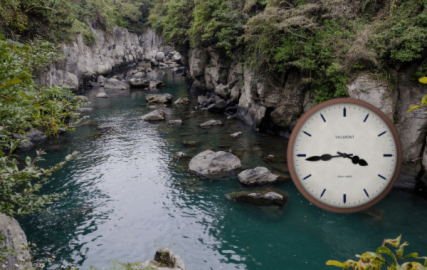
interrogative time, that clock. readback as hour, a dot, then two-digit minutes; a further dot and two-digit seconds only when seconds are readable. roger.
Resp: 3.44
